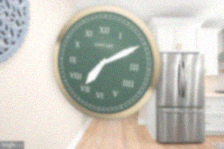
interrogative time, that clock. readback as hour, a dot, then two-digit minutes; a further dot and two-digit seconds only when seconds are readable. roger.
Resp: 7.10
